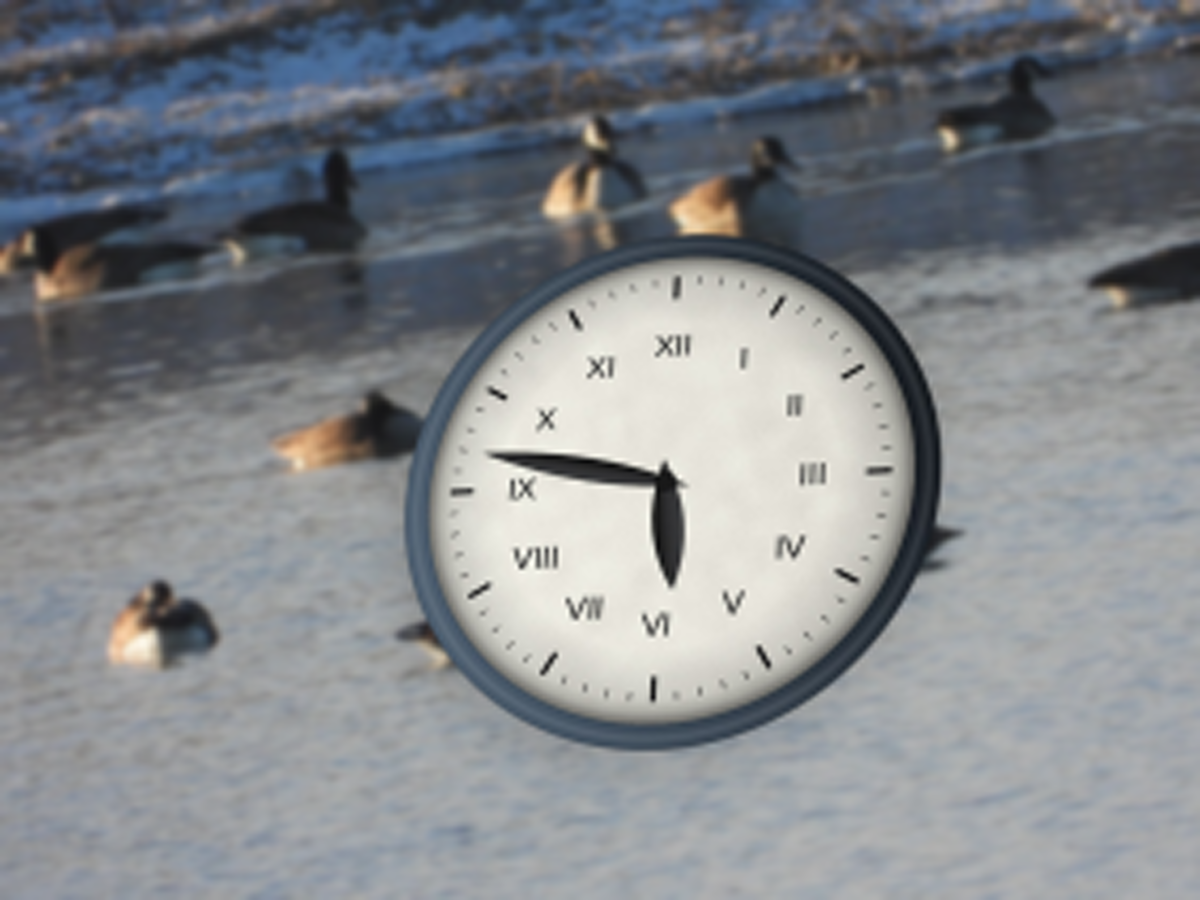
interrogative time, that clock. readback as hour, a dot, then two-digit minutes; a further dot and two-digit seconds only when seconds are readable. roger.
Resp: 5.47
